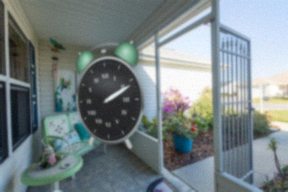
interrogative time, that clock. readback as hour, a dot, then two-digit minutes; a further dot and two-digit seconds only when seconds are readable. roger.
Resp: 2.11
